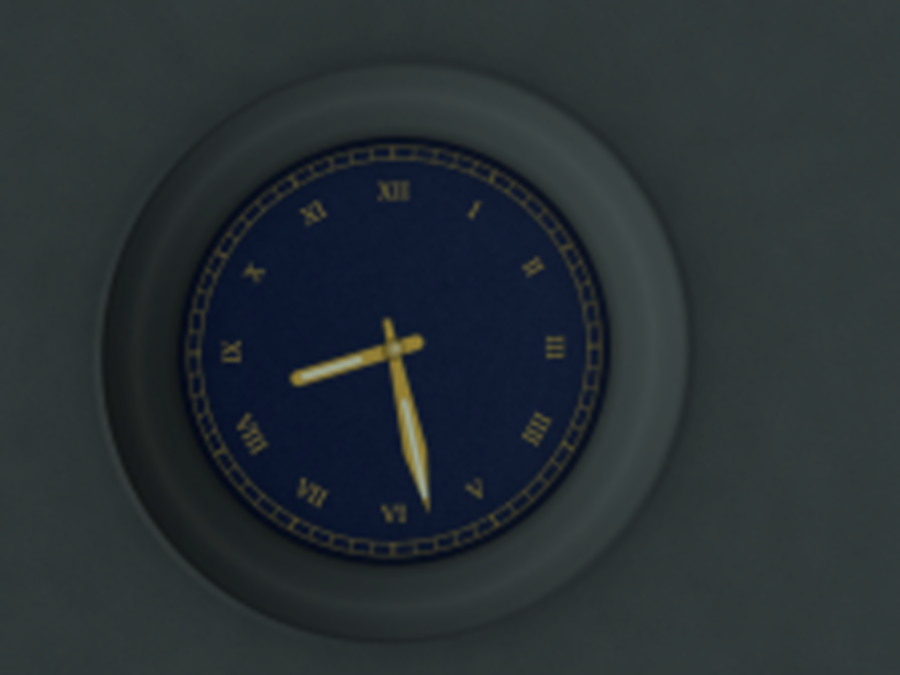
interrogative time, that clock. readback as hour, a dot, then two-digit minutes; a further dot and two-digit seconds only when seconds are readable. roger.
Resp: 8.28
